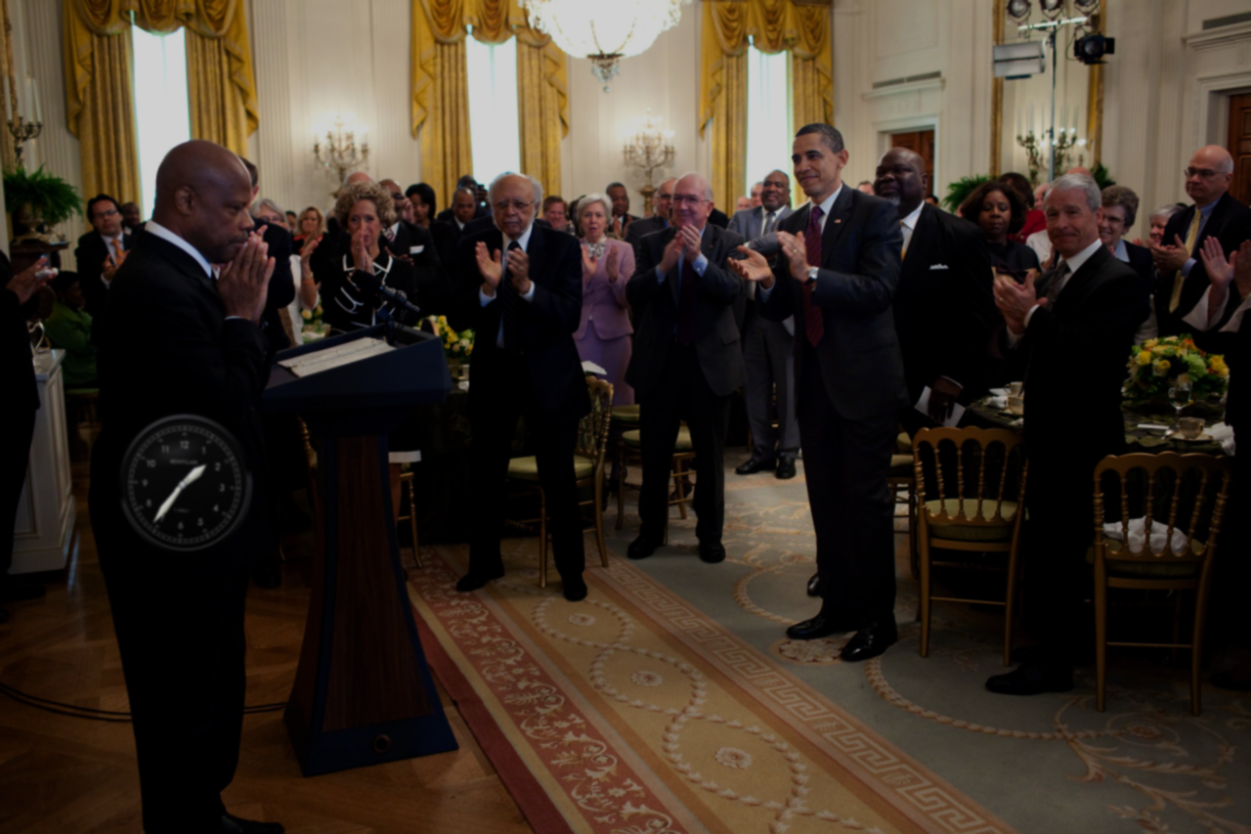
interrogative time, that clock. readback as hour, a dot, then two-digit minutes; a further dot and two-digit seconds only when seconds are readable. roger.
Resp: 1.36
